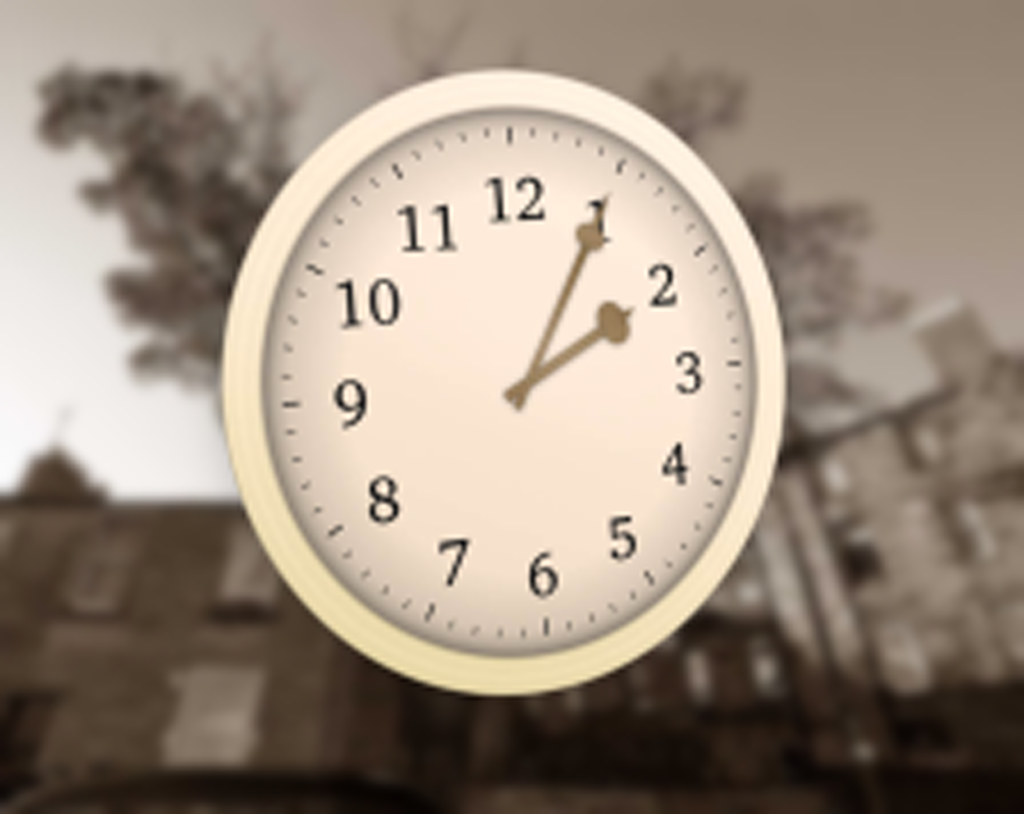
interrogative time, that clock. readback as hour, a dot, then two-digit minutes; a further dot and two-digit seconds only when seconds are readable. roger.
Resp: 2.05
